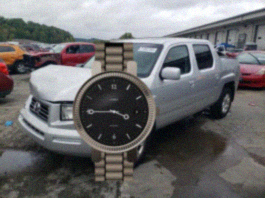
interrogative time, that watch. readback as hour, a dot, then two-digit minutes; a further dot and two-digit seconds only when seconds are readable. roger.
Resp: 3.45
